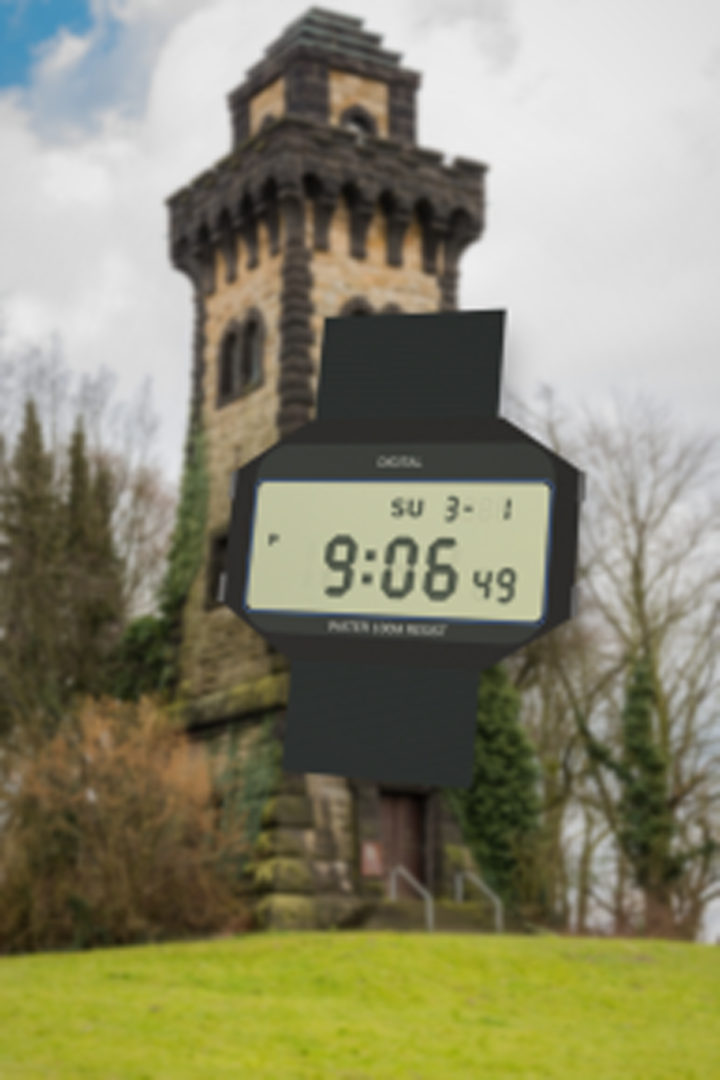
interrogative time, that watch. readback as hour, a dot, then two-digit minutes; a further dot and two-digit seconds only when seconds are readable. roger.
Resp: 9.06.49
